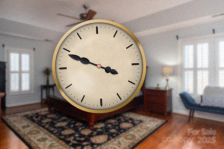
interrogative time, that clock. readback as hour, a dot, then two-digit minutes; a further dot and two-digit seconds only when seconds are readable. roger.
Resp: 3.49
